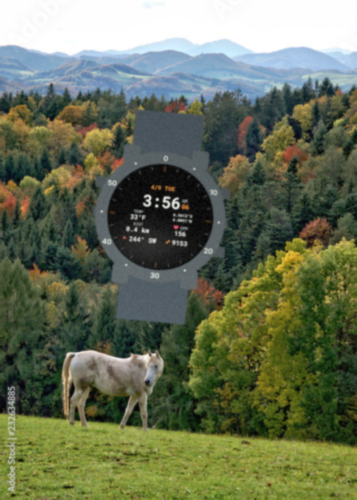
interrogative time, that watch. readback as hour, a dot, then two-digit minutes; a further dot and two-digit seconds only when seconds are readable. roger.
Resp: 3.56
